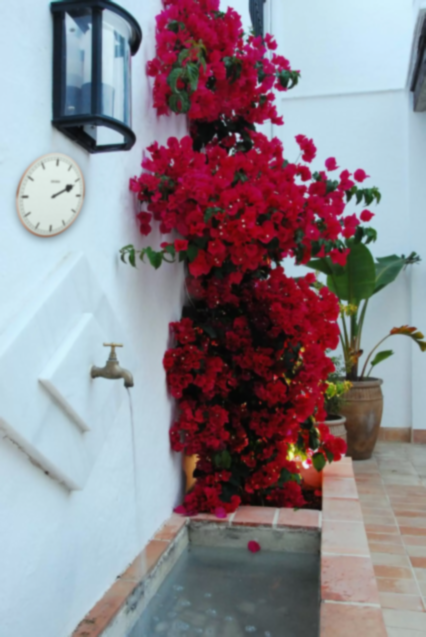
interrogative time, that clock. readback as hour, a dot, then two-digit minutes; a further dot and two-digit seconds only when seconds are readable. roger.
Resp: 2.11
